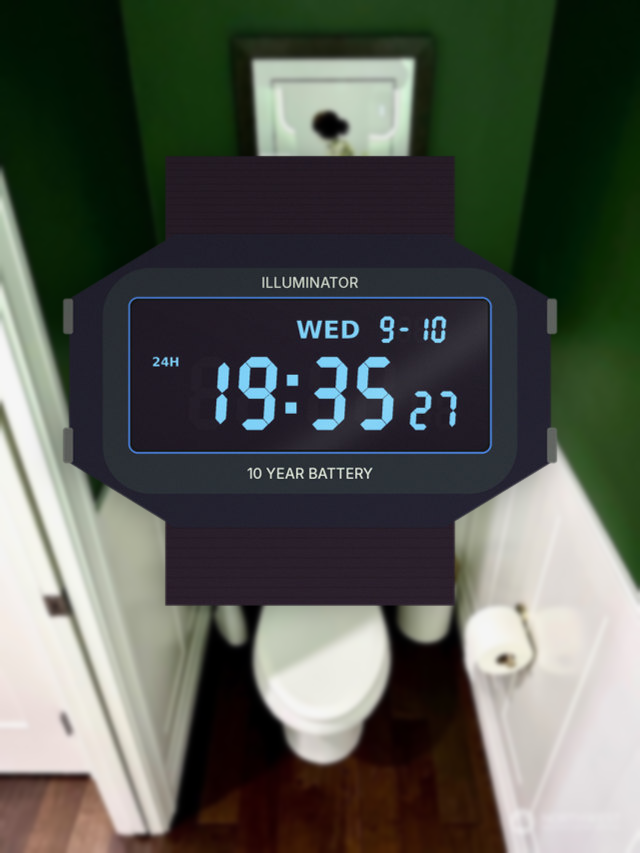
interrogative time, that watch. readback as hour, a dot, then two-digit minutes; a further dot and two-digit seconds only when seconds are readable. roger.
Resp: 19.35.27
